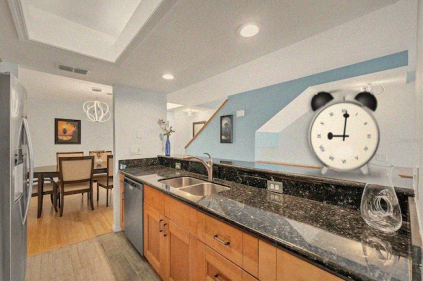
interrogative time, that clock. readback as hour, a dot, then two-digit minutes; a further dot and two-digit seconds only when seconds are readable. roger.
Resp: 9.01
